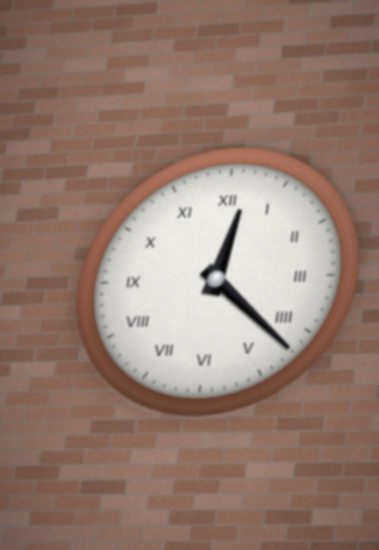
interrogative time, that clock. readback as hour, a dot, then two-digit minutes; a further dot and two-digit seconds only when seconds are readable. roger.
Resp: 12.22
